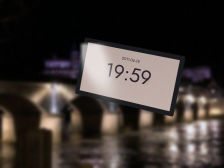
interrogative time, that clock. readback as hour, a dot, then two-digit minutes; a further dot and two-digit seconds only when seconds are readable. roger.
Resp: 19.59
